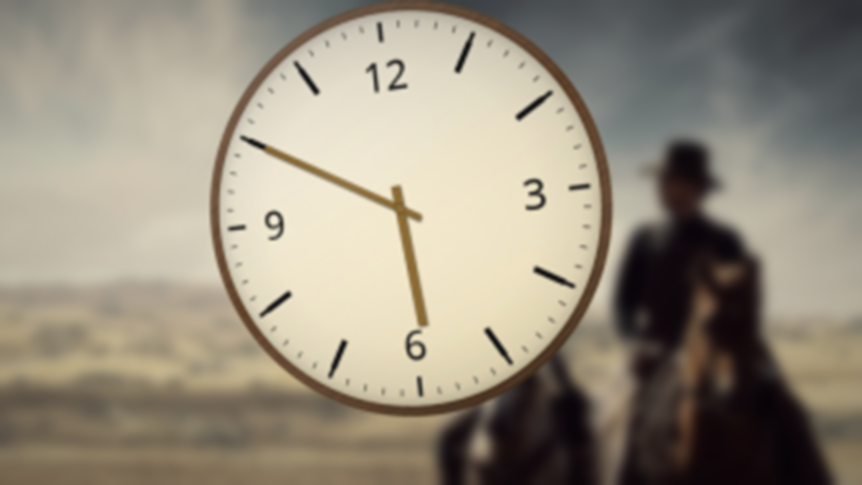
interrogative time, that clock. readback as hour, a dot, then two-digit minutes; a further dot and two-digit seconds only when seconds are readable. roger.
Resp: 5.50
